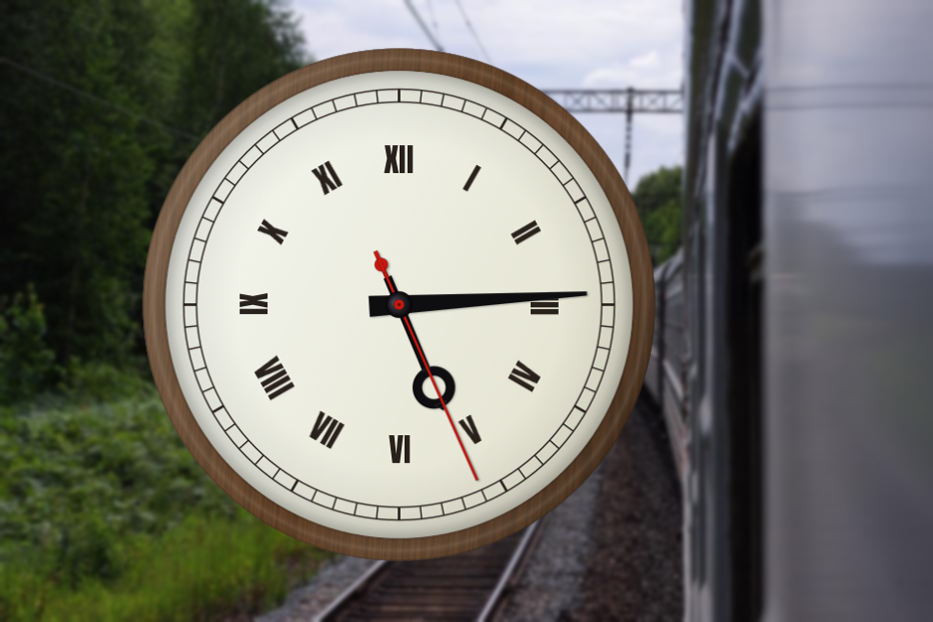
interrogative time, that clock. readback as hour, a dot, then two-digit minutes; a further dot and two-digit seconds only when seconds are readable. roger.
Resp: 5.14.26
